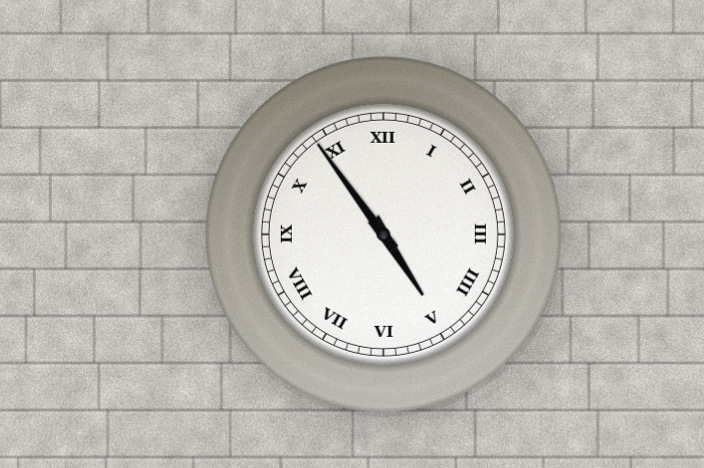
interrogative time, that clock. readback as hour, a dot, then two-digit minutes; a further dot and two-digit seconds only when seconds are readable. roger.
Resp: 4.54
